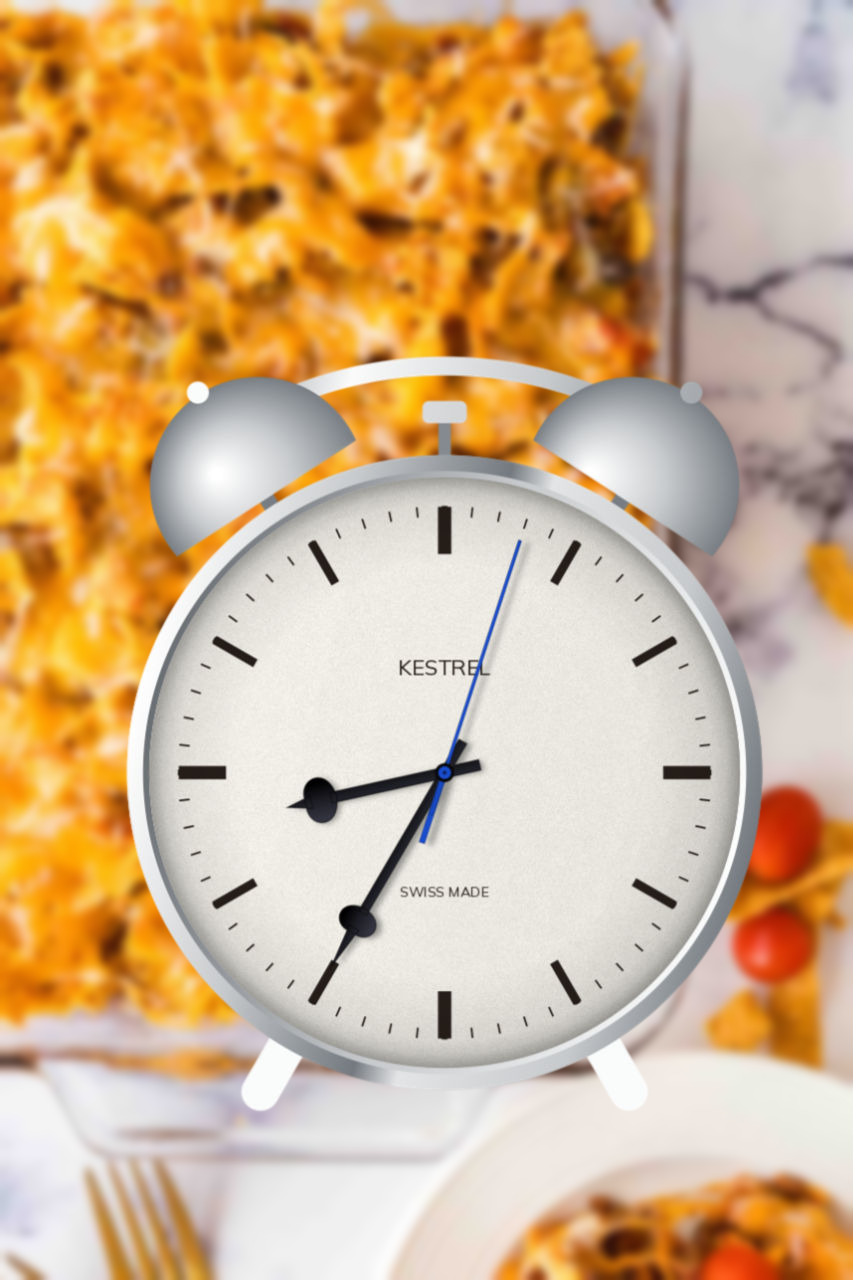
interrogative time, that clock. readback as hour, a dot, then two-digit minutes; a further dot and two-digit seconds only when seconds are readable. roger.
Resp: 8.35.03
